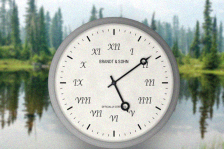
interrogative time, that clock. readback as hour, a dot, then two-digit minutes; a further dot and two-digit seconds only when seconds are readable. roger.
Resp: 5.09
